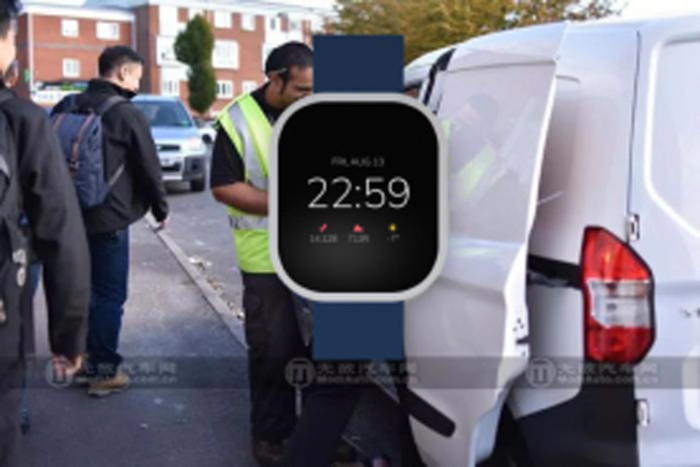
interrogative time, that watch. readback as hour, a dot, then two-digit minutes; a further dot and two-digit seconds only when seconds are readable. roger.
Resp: 22.59
